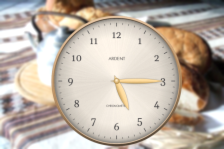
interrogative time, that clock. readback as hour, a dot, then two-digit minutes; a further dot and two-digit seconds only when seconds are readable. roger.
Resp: 5.15
